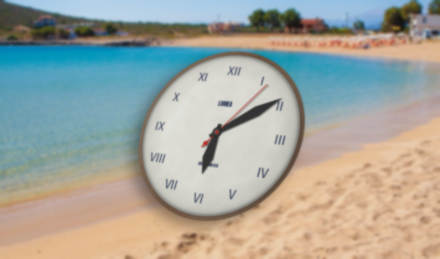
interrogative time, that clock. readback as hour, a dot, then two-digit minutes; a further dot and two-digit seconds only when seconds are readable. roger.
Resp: 6.09.06
